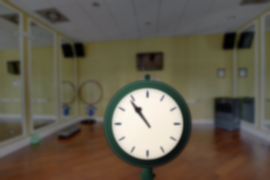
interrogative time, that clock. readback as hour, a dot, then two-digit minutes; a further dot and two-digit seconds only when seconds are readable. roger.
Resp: 10.54
